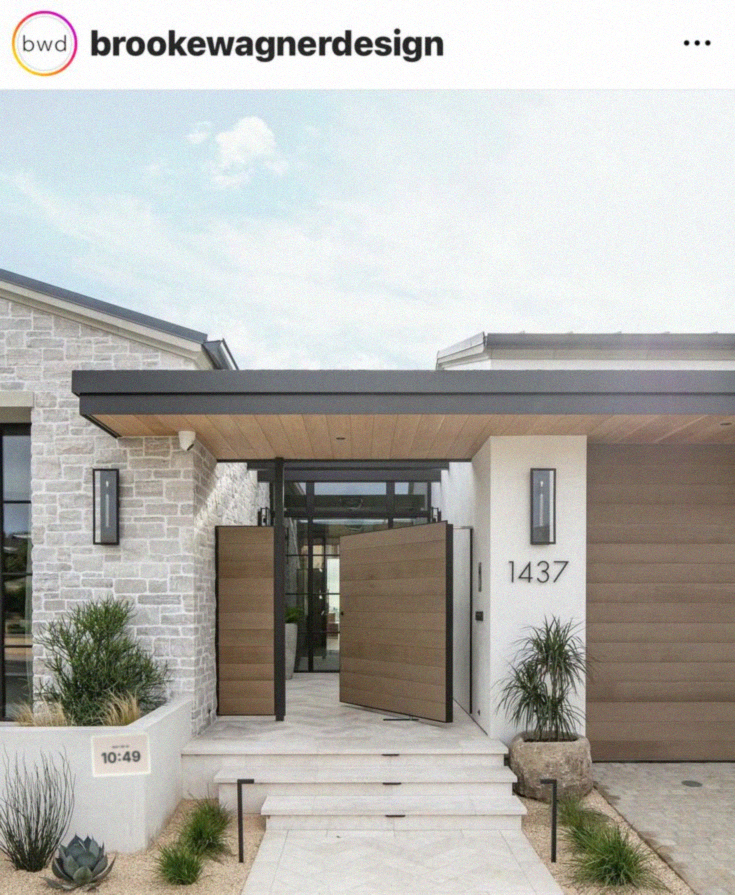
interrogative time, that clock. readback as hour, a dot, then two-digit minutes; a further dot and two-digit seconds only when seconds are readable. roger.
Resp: 10.49
